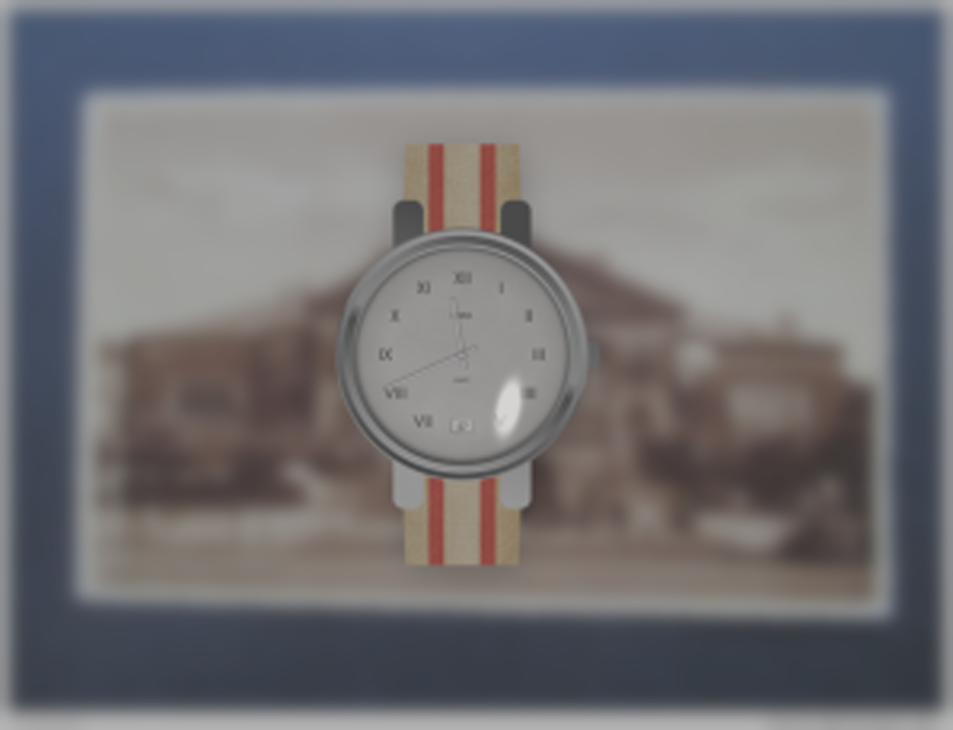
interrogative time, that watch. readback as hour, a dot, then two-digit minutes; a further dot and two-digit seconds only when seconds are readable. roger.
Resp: 11.41
